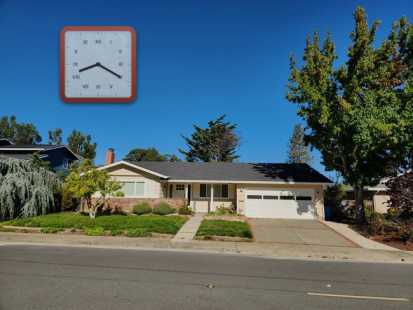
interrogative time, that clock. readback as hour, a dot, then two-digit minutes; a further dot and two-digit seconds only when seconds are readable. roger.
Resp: 8.20
